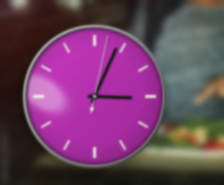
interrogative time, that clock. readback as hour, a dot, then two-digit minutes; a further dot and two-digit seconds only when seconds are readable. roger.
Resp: 3.04.02
